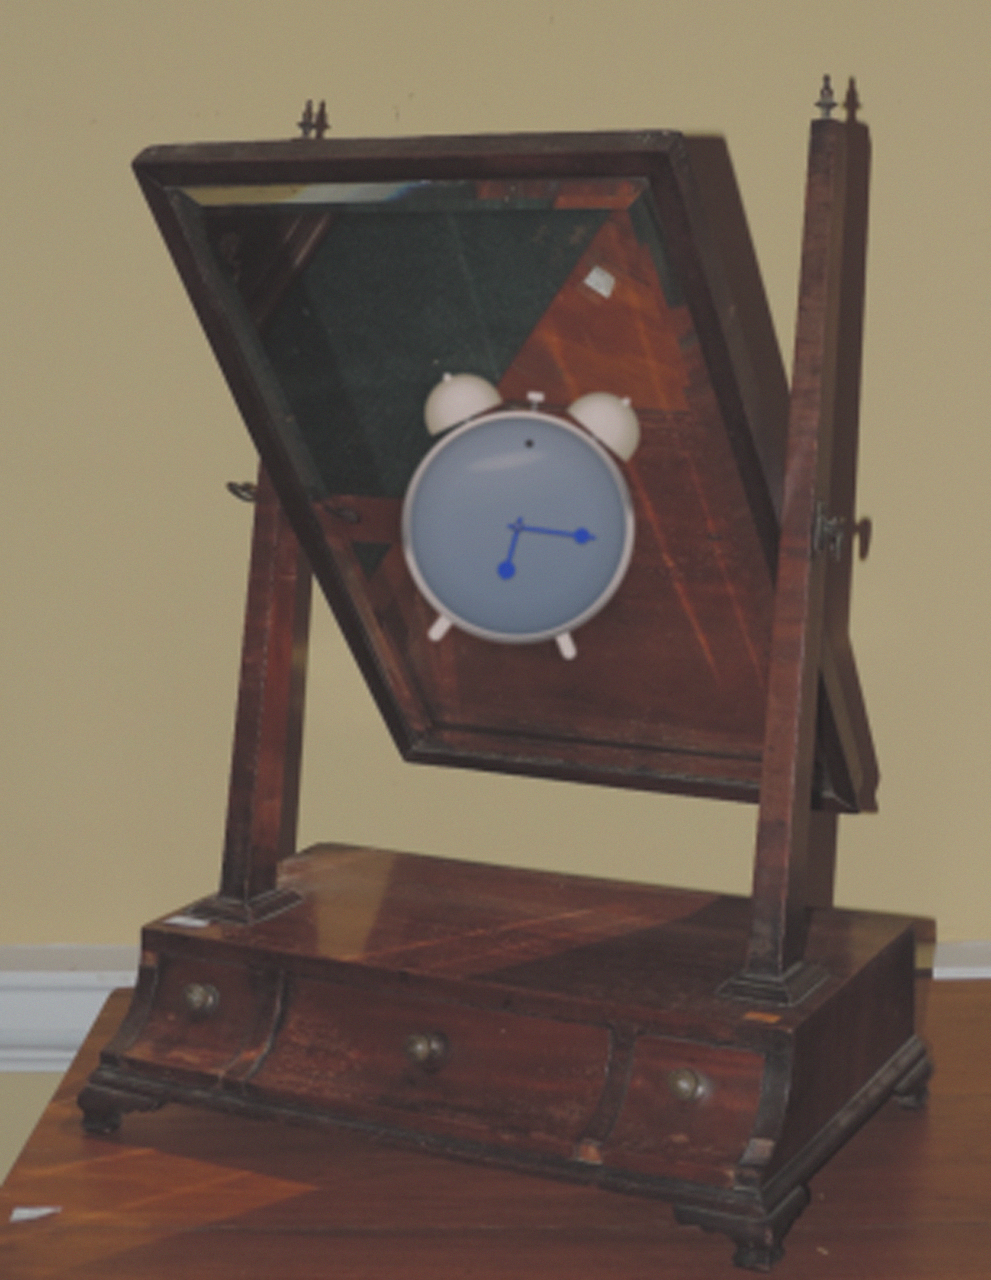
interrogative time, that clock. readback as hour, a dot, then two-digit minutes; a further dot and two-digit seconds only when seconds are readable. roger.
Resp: 6.15
